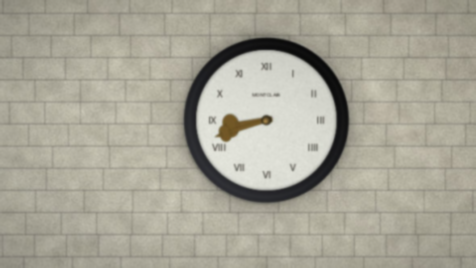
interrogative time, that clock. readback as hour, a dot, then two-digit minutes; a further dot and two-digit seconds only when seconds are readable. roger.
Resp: 8.42
